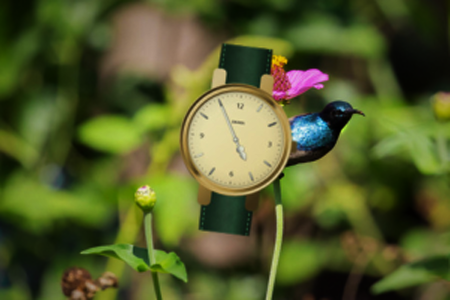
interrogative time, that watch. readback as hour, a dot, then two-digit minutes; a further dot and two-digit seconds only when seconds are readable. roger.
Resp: 4.55
